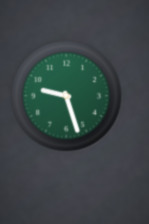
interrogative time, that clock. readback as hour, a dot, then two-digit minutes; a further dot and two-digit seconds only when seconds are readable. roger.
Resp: 9.27
